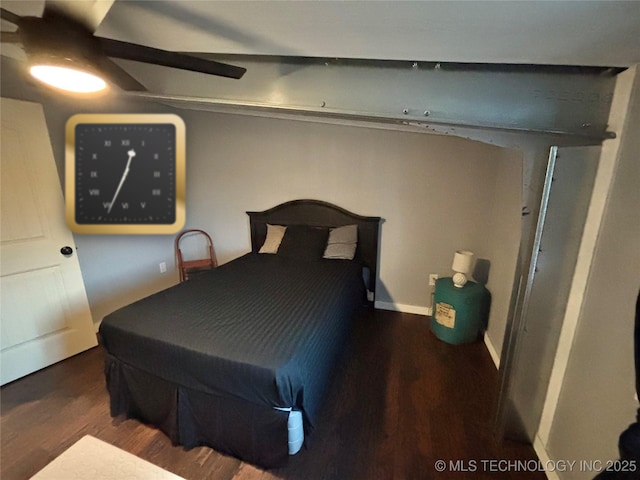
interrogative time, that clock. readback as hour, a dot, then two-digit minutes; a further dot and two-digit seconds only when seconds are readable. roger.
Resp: 12.34
